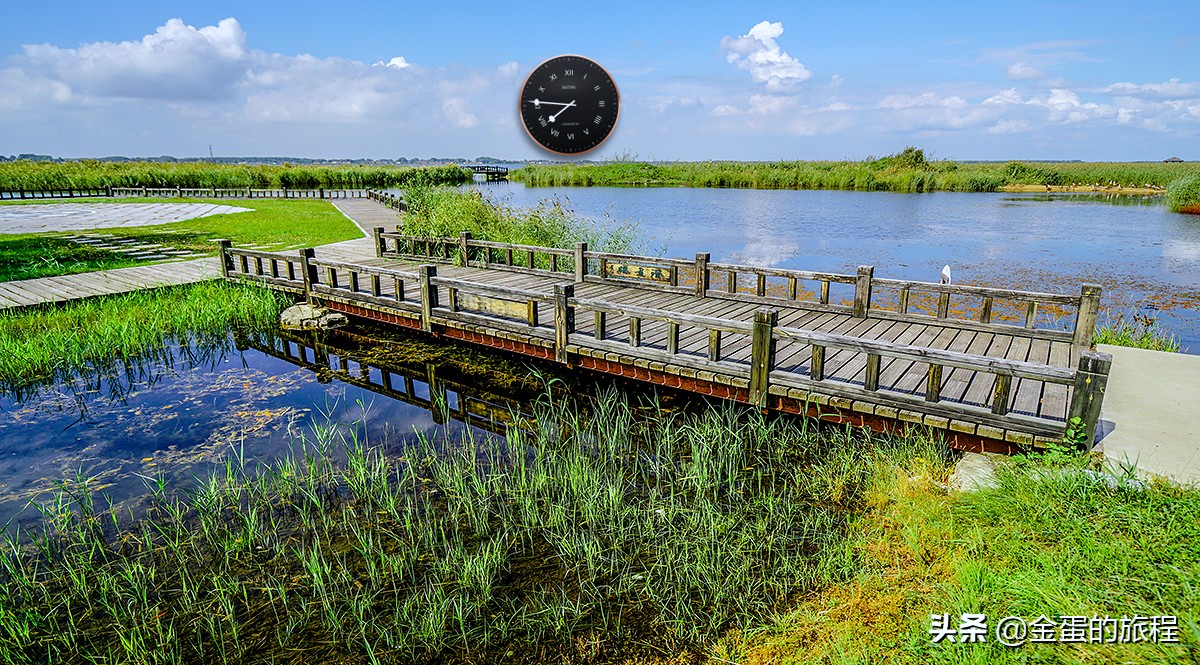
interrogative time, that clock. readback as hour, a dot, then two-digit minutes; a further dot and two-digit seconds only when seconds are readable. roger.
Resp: 7.46
